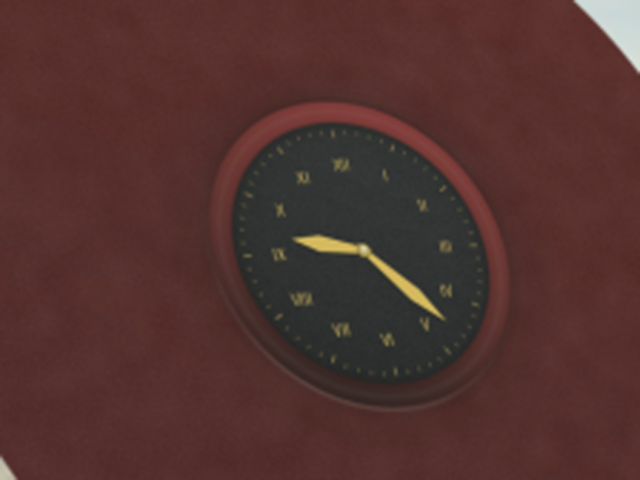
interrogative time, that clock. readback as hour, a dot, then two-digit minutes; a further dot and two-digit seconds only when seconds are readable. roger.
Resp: 9.23
